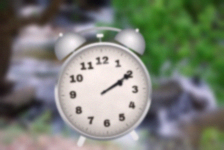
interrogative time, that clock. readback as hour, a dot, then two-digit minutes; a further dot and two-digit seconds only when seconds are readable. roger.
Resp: 2.10
